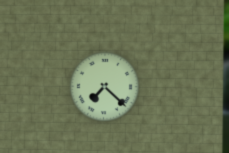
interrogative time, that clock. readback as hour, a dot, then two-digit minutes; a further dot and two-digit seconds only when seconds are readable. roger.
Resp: 7.22
